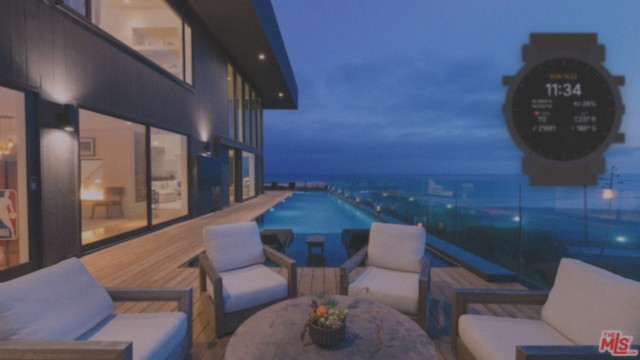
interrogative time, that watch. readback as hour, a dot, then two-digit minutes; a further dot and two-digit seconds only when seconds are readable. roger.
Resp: 11.34
